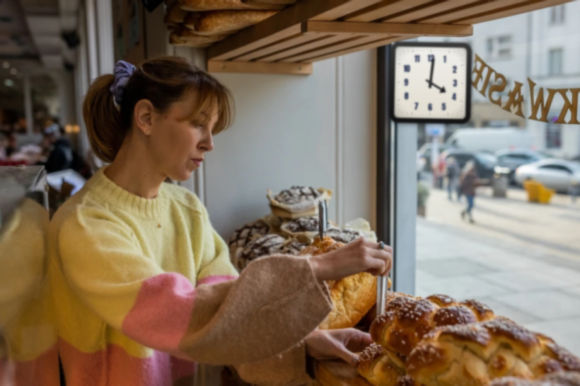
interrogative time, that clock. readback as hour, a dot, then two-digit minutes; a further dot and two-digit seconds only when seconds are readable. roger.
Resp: 4.01
